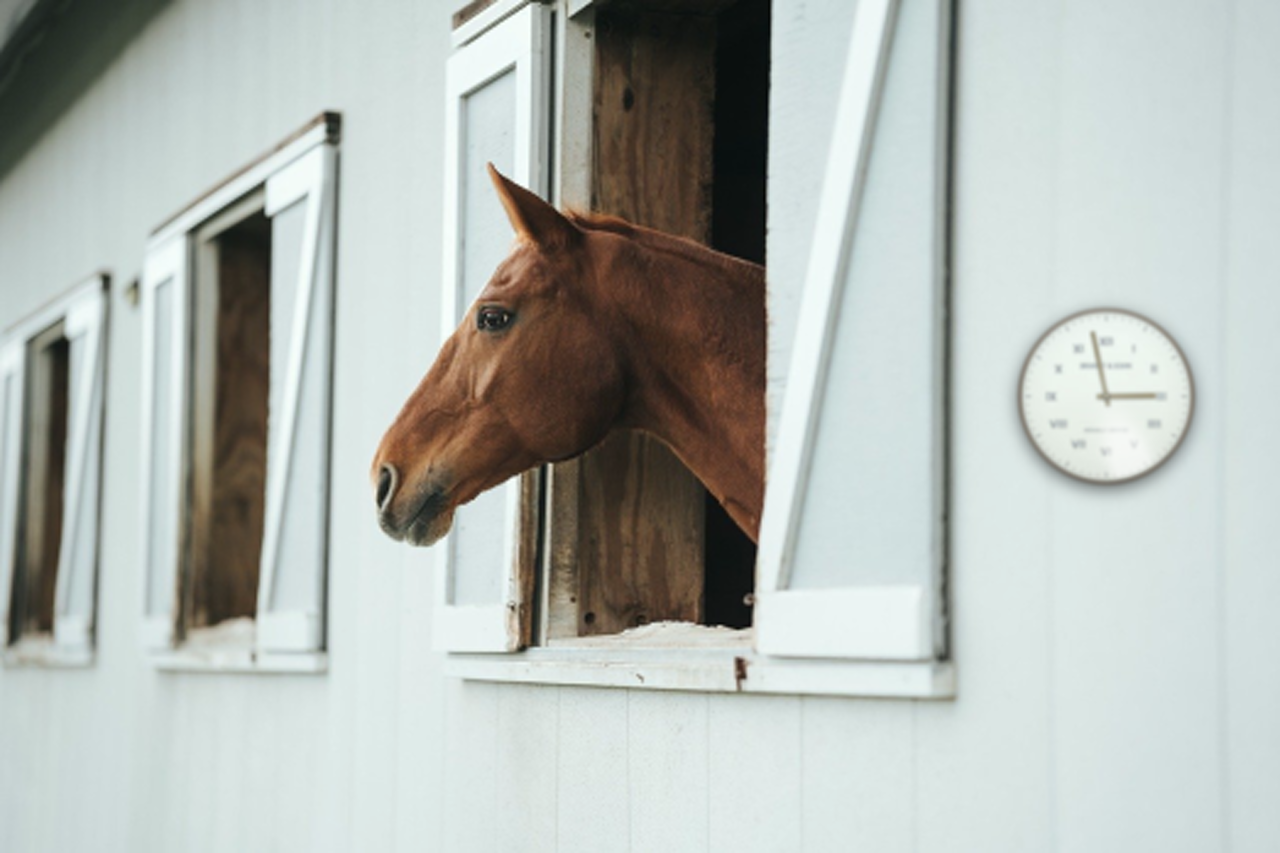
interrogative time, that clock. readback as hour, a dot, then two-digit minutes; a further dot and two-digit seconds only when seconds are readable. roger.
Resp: 2.58
